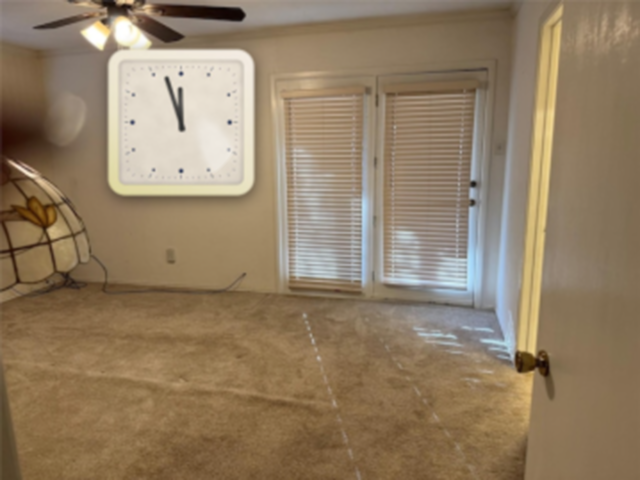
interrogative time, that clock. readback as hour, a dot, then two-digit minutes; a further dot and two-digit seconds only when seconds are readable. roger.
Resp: 11.57
